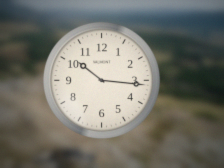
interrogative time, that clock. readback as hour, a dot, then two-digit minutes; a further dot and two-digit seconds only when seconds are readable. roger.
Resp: 10.16
